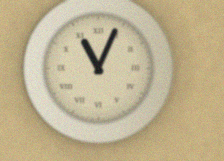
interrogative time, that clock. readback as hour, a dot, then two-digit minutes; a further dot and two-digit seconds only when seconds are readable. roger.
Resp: 11.04
